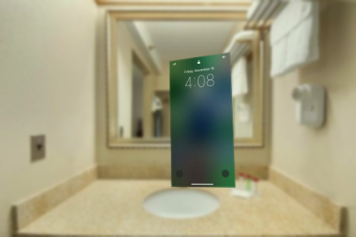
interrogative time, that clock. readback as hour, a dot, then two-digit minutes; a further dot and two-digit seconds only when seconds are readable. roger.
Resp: 4.08
